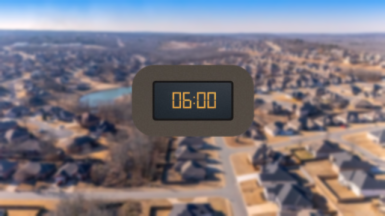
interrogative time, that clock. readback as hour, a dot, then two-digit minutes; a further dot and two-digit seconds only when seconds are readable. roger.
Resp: 6.00
